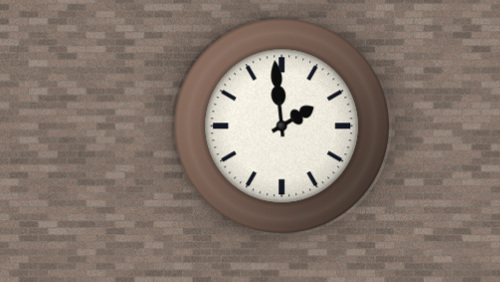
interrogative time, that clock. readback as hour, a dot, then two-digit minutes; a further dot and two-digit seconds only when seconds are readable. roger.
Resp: 1.59
